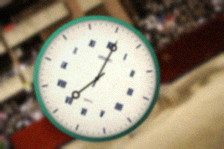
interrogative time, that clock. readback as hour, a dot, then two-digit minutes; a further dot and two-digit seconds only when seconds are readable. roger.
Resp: 7.01
